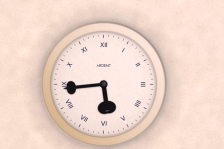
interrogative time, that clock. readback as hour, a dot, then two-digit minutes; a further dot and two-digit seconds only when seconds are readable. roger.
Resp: 5.44
